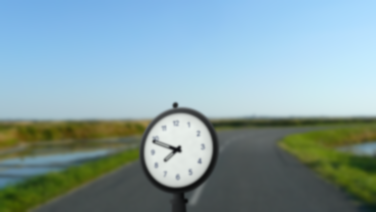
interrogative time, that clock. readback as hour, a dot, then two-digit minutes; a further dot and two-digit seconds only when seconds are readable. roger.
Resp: 7.49
